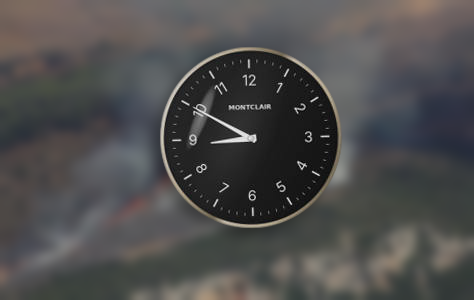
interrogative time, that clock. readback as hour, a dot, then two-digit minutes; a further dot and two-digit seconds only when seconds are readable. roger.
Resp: 8.50
